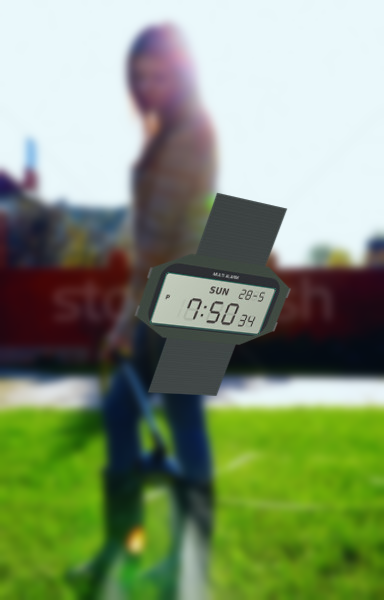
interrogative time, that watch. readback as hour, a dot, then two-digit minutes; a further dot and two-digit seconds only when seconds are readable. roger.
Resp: 7.50.34
